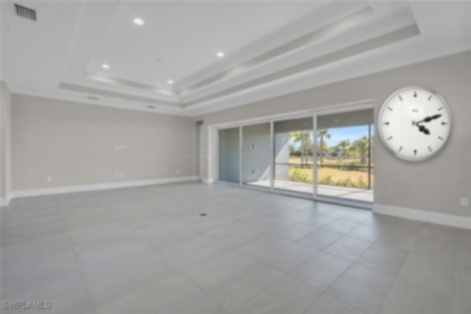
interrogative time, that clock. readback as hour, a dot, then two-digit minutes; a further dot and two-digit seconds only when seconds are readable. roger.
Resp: 4.12
